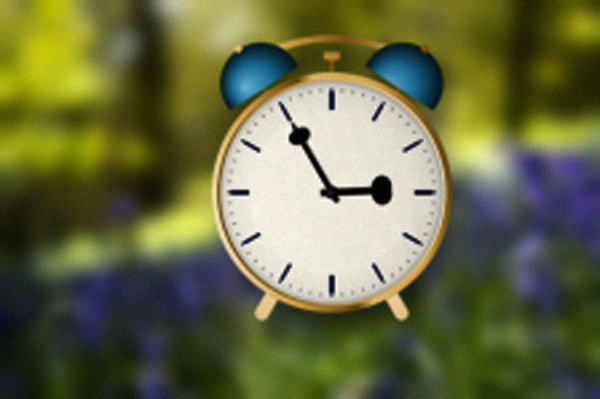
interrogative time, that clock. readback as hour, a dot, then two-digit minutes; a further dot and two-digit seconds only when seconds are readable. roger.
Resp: 2.55
